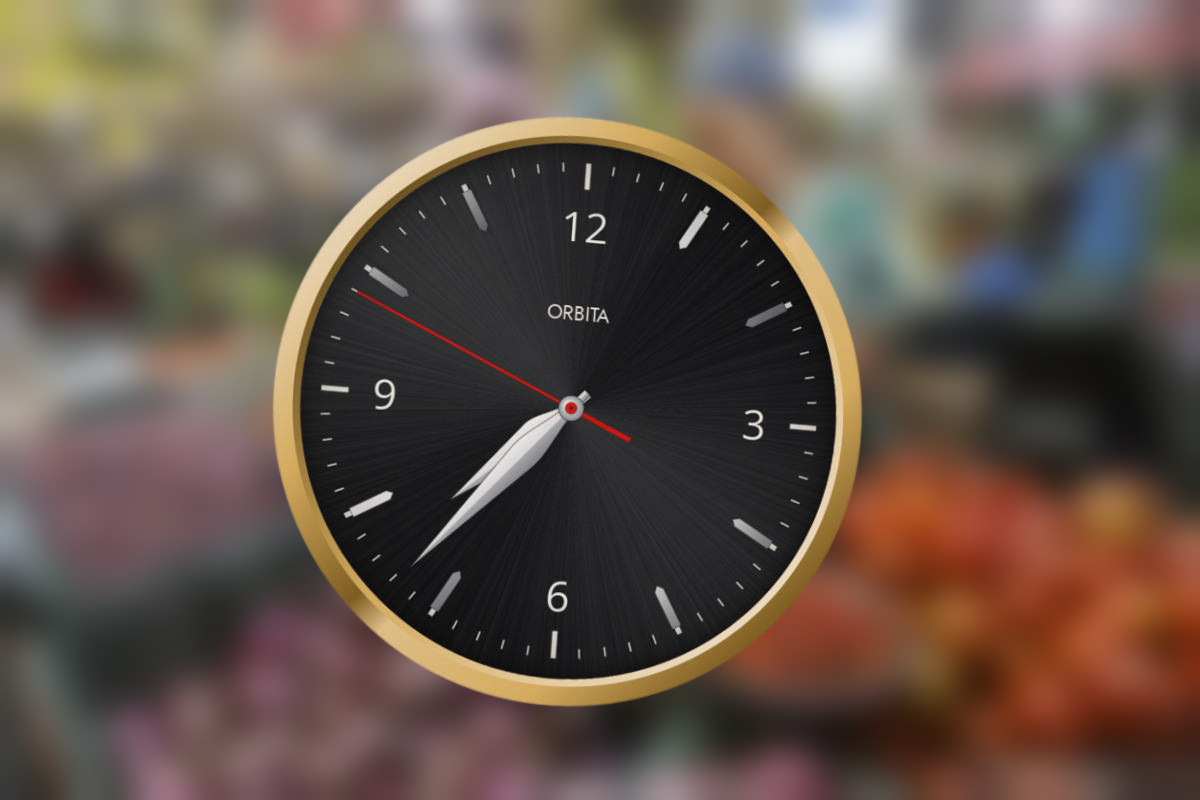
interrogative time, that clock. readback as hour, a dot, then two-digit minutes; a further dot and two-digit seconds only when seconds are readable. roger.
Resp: 7.36.49
